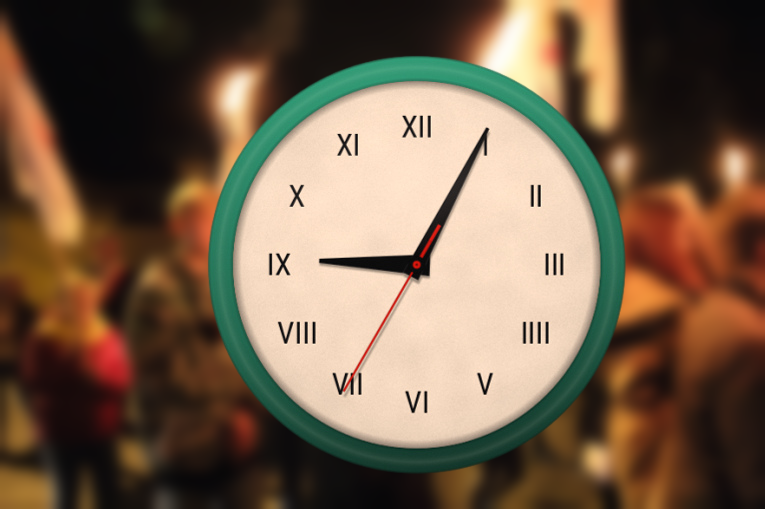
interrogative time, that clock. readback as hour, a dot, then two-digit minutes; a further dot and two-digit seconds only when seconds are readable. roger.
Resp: 9.04.35
